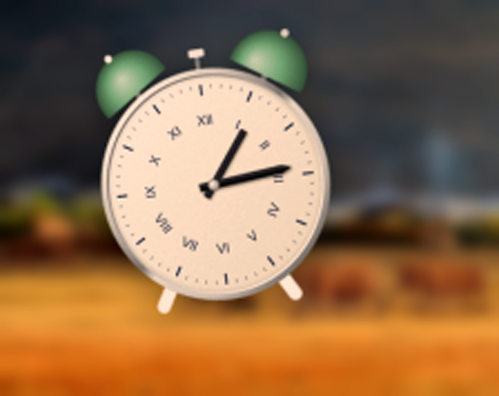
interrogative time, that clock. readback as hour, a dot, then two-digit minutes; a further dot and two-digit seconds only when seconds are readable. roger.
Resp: 1.14
